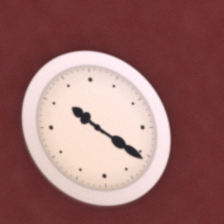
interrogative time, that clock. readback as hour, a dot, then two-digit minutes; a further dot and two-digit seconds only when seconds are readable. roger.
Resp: 10.21
